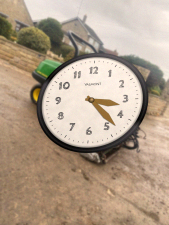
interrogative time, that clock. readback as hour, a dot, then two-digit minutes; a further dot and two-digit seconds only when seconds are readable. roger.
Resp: 3.23
